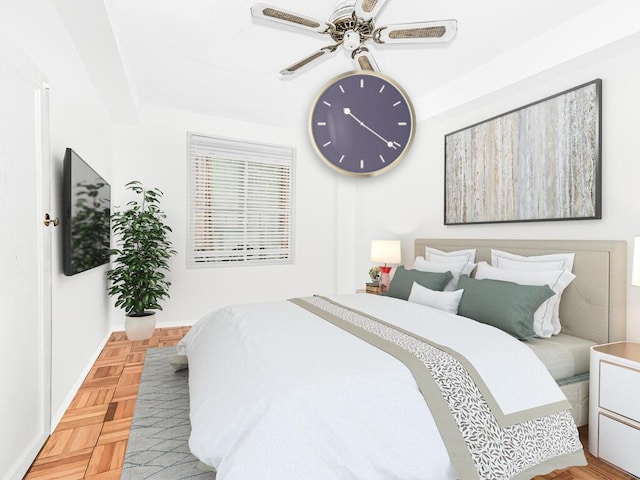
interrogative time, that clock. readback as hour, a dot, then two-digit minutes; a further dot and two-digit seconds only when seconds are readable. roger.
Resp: 10.21
